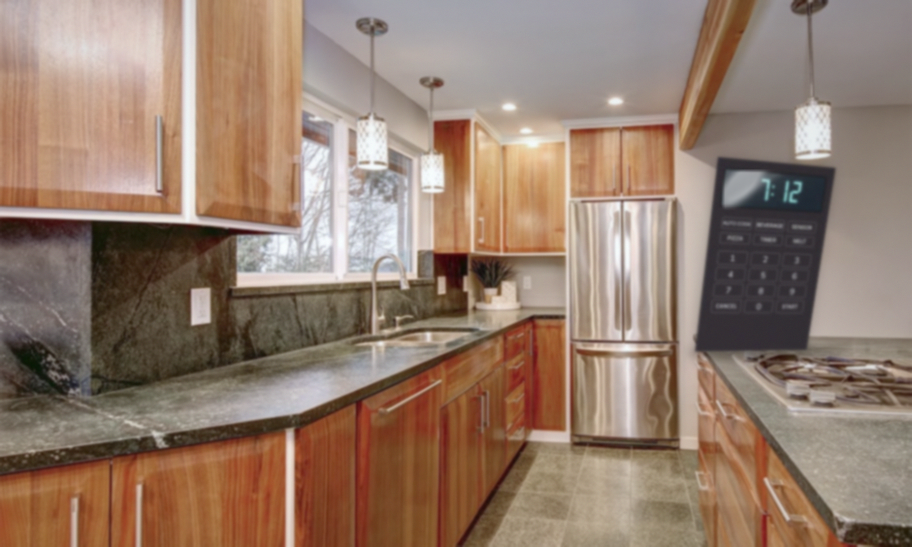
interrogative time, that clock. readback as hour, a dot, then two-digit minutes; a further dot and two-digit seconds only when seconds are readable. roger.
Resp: 7.12
